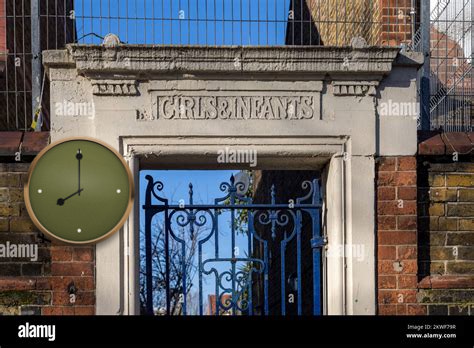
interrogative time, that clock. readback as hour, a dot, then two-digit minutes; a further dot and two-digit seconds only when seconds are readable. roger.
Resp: 8.00
